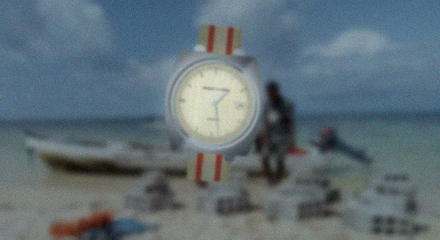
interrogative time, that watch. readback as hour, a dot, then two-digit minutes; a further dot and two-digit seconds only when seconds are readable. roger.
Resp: 1.28
